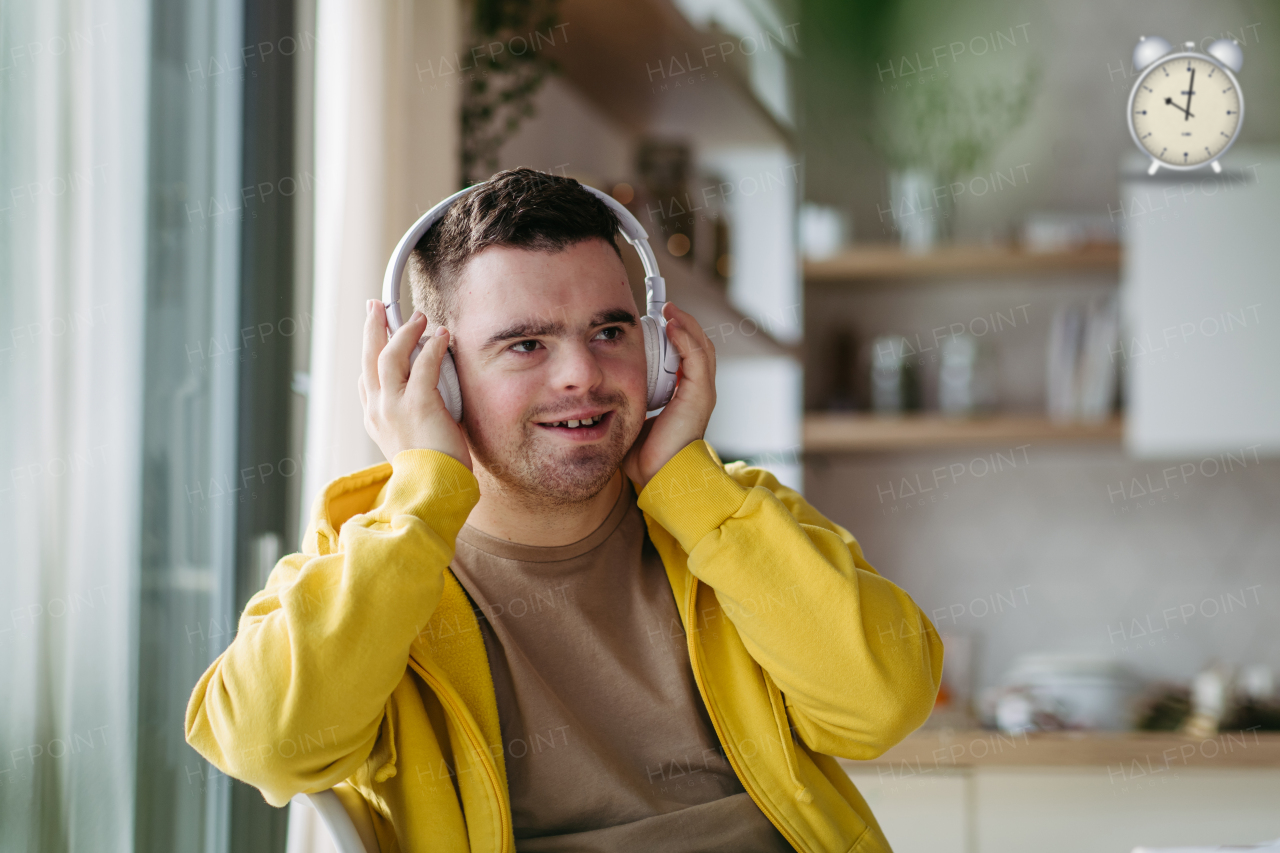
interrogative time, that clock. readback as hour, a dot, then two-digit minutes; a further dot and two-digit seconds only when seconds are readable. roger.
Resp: 10.01
